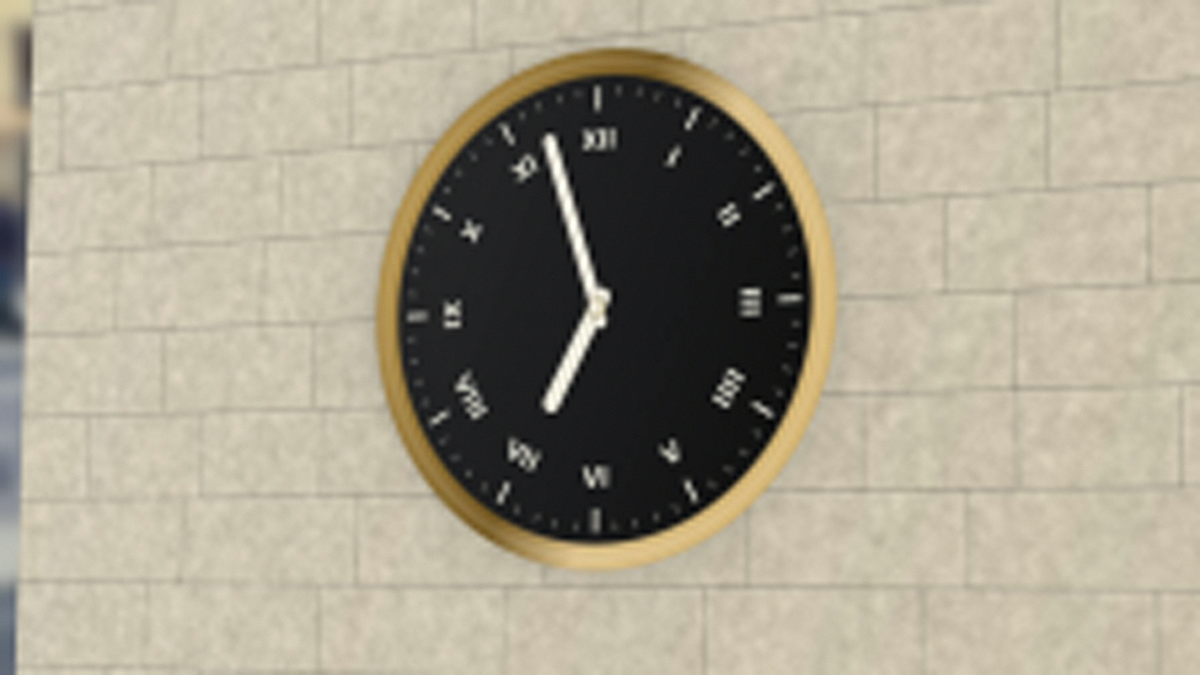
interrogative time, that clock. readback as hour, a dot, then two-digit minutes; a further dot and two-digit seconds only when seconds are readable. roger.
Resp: 6.57
